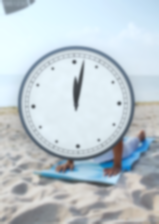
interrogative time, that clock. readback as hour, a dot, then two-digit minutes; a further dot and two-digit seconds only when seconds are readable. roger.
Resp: 12.02
